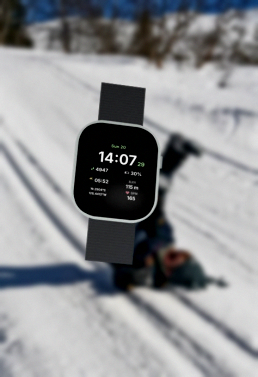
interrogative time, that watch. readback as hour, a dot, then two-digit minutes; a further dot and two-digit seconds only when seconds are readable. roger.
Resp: 14.07
